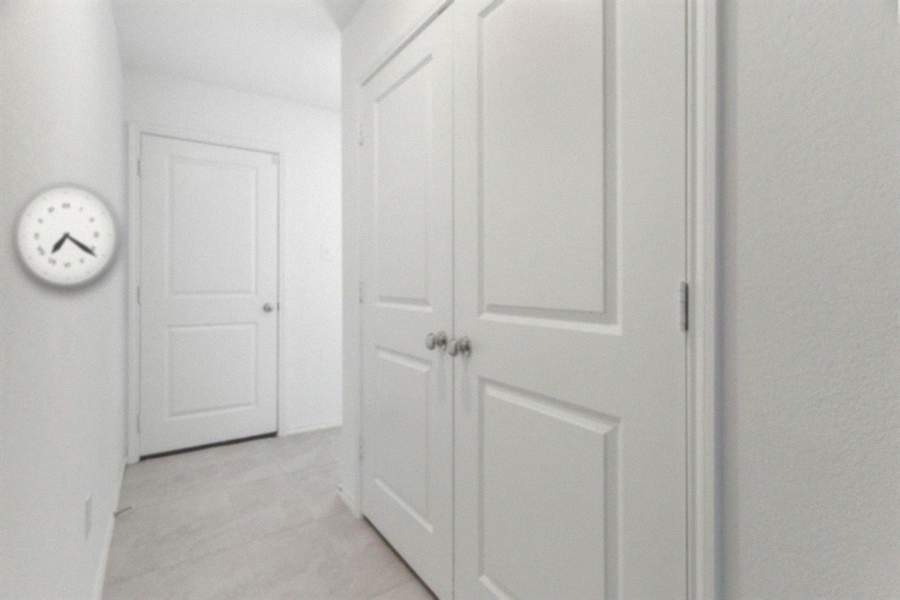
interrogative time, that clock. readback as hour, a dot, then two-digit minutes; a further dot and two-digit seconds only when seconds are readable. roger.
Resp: 7.21
